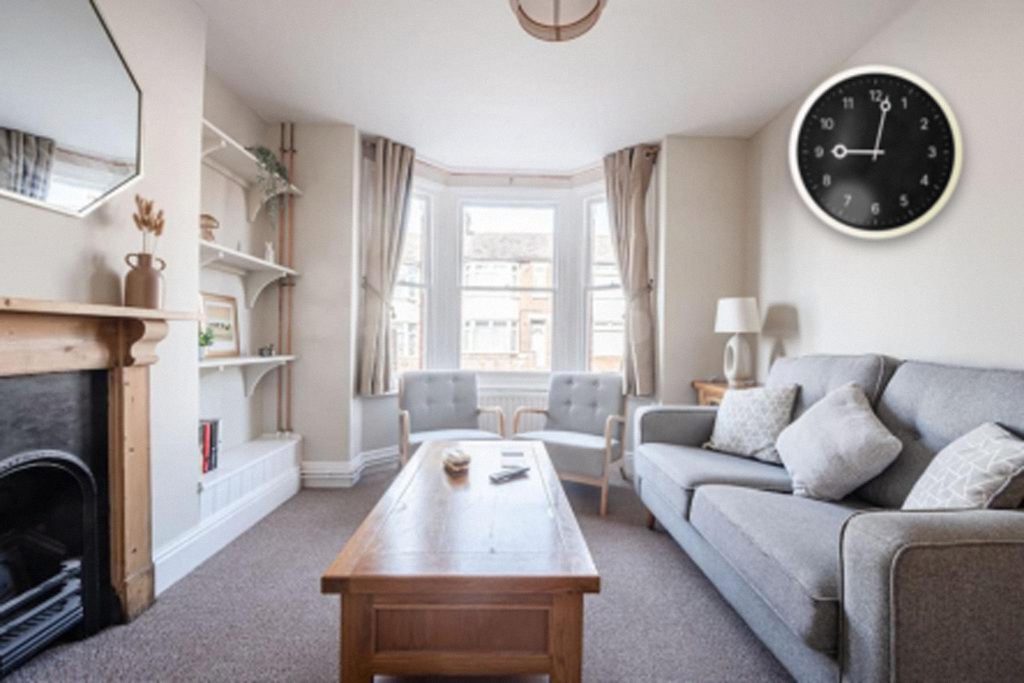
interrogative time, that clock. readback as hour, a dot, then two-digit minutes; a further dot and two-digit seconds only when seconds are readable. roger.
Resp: 9.02
